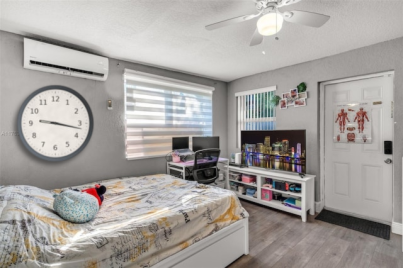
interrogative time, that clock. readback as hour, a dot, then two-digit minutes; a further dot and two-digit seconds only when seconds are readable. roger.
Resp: 9.17
